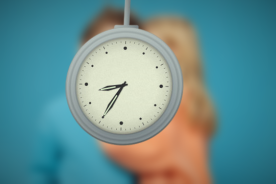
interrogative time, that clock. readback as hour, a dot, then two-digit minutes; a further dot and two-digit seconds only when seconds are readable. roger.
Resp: 8.35
